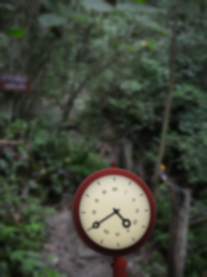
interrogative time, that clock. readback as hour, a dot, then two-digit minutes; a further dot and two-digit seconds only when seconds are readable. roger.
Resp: 4.40
